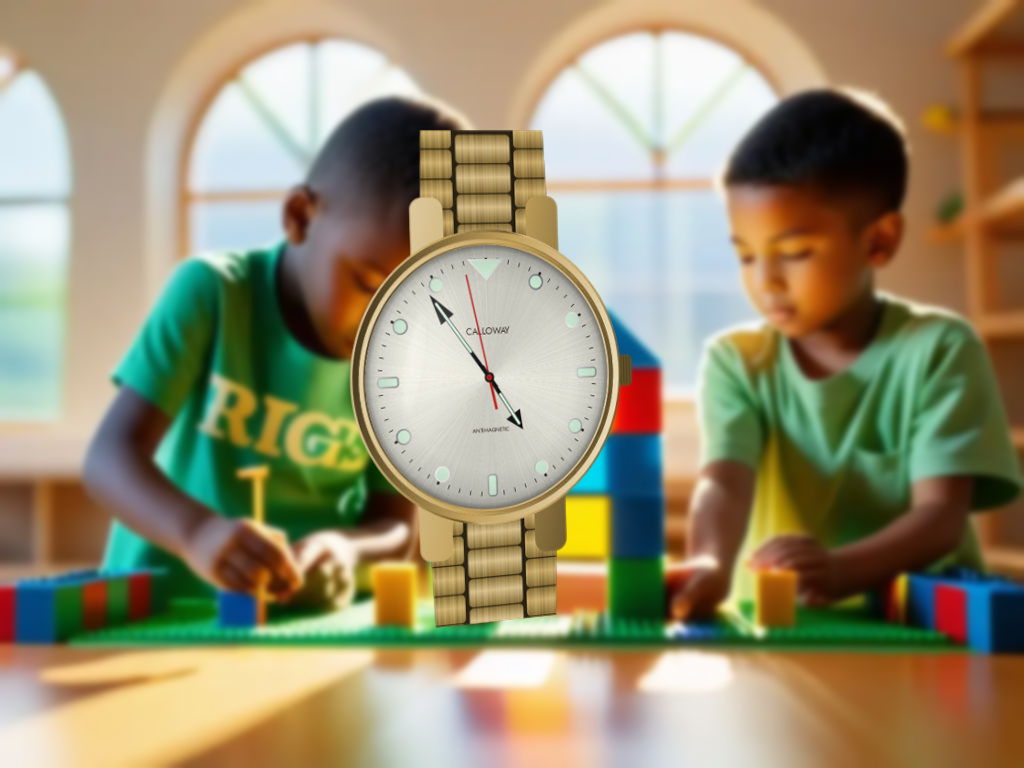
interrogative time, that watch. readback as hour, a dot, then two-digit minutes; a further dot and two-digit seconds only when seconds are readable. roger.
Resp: 4.53.58
